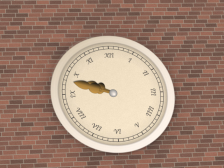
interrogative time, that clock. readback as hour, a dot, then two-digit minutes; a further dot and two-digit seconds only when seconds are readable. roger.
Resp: 9.48
